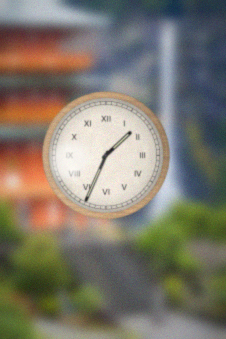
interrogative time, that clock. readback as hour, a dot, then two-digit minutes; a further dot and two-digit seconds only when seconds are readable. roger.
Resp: 1.34
